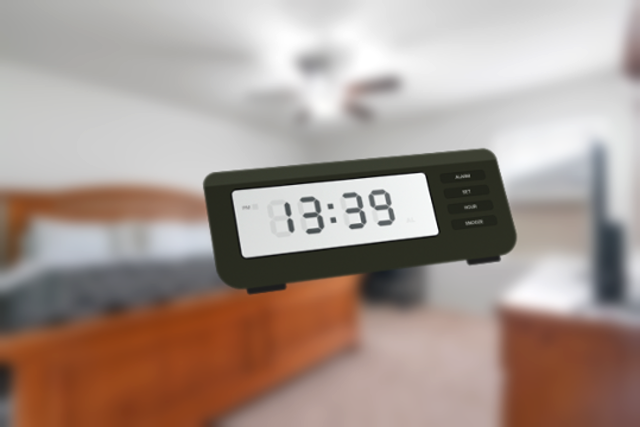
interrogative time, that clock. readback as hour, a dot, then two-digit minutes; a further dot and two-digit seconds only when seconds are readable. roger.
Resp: 13.39
